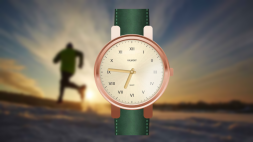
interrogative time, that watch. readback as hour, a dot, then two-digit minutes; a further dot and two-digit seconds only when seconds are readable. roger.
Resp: 6.46
